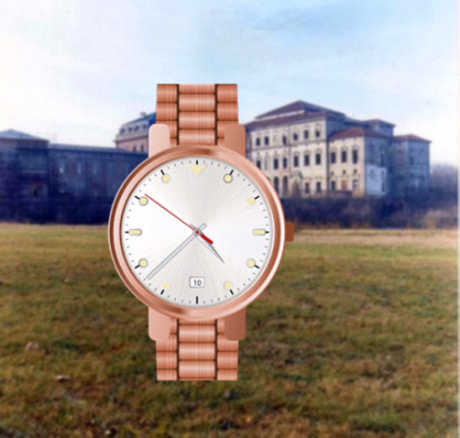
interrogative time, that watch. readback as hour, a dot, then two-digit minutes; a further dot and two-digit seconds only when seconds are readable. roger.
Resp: 4.37.51
